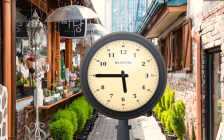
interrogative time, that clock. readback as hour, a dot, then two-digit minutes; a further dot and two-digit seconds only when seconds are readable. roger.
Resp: 5.45
